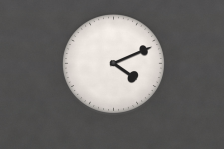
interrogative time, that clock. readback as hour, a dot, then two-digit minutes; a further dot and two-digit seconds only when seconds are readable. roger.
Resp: 4.11
